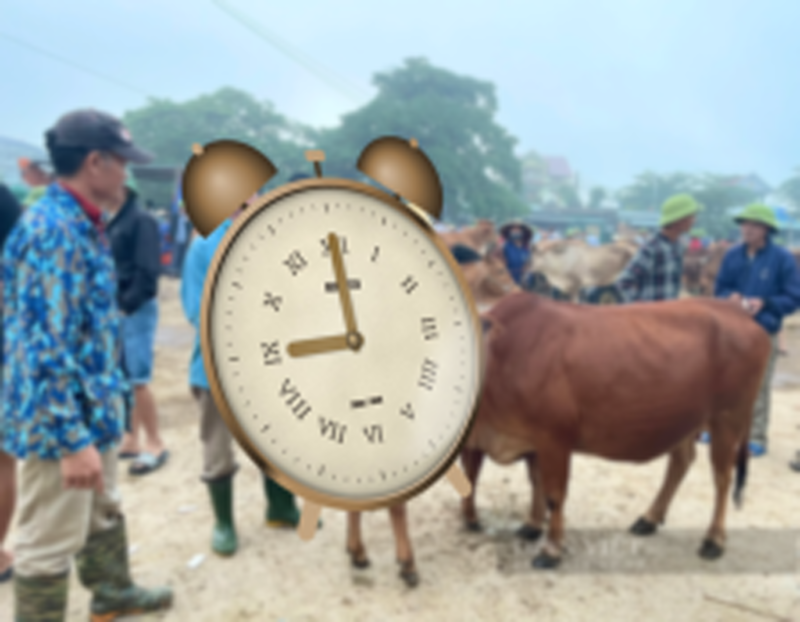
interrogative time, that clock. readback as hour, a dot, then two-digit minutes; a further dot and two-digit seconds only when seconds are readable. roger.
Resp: 9.00
